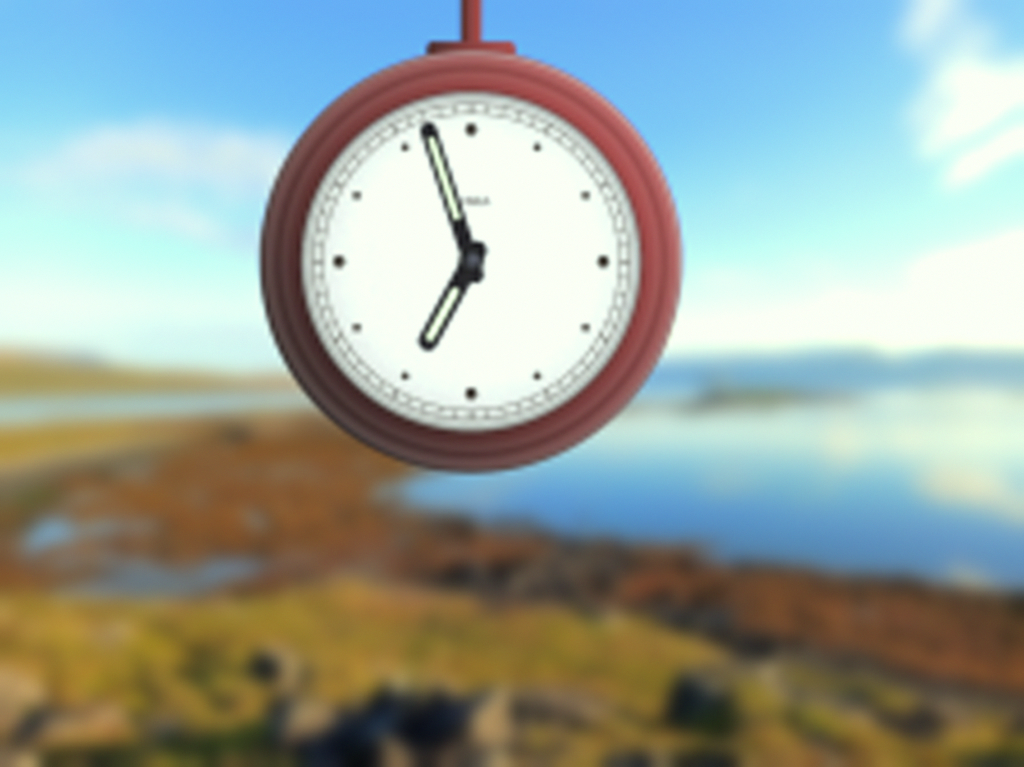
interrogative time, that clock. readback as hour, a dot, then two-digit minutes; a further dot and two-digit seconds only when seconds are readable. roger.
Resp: 6.57
